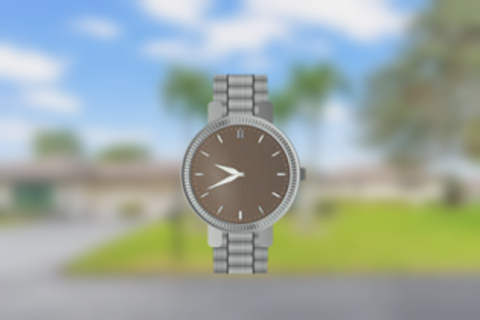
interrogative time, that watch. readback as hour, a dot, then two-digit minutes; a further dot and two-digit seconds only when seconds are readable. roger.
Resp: 9.41
